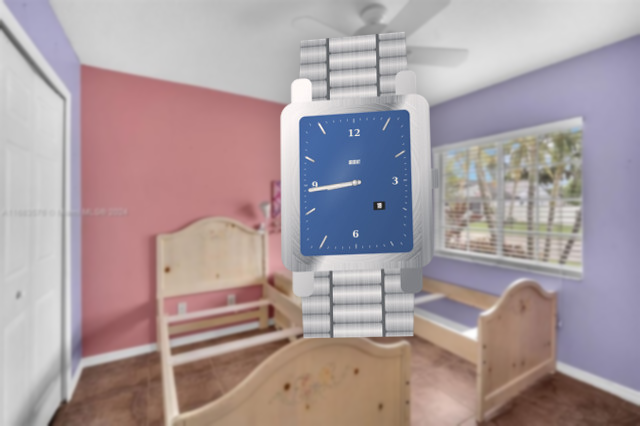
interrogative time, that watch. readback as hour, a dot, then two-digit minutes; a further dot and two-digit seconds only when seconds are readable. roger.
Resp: 8.44
